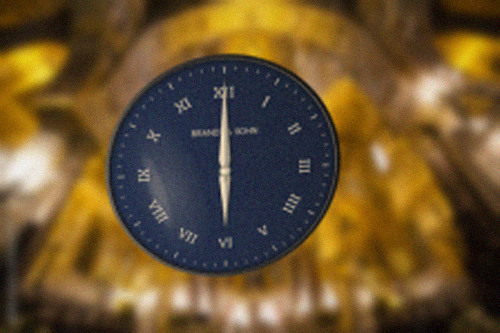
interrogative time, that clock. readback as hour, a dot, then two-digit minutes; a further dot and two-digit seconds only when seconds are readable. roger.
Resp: 6.00
